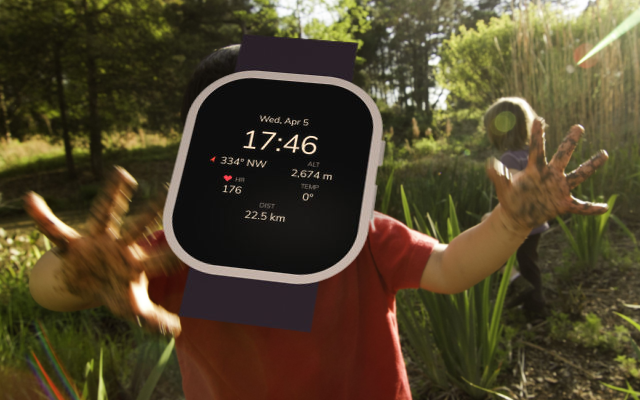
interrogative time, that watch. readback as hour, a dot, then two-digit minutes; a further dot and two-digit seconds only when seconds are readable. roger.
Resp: 17.46
